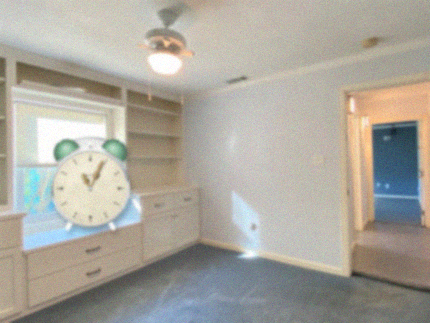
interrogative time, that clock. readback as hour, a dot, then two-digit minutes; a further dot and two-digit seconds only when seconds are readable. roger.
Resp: 11.04
